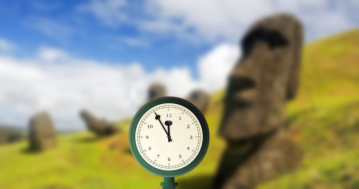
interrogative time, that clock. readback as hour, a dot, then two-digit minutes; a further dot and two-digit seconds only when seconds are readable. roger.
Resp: 11.55
